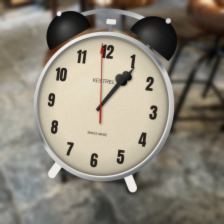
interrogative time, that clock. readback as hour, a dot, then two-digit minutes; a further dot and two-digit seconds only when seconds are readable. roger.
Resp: 1.05.59
